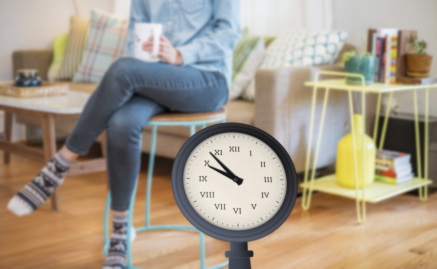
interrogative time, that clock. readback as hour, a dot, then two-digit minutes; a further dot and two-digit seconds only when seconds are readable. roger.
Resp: 9.53
